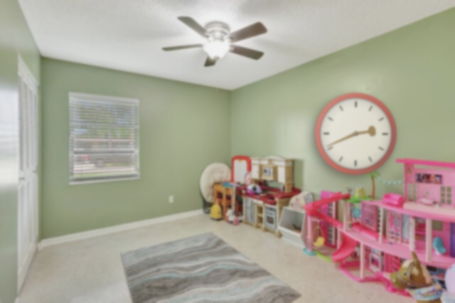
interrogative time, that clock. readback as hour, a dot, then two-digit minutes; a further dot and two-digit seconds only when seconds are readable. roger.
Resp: 2.41
